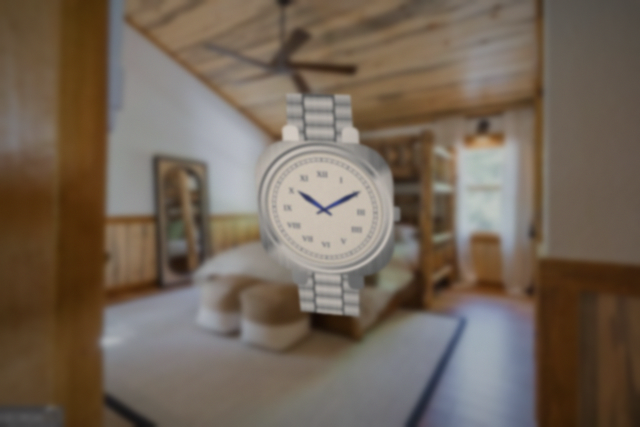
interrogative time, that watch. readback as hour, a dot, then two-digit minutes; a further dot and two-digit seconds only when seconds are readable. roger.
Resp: 10.10
